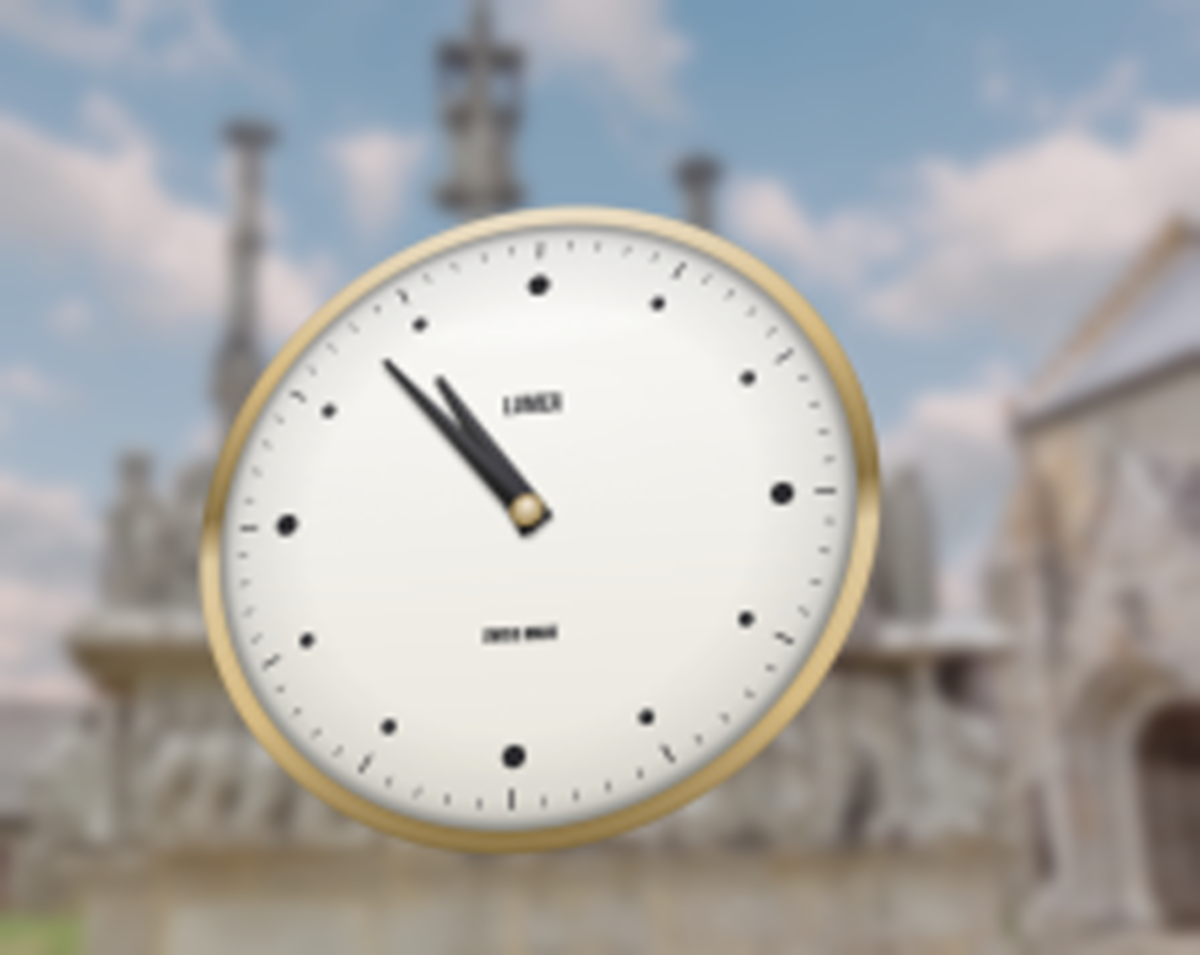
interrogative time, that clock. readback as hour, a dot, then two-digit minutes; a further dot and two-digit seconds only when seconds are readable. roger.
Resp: 10.53
